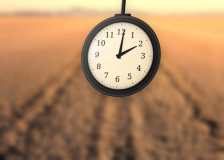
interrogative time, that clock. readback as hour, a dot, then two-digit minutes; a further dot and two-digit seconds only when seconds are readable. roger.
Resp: 2.01
